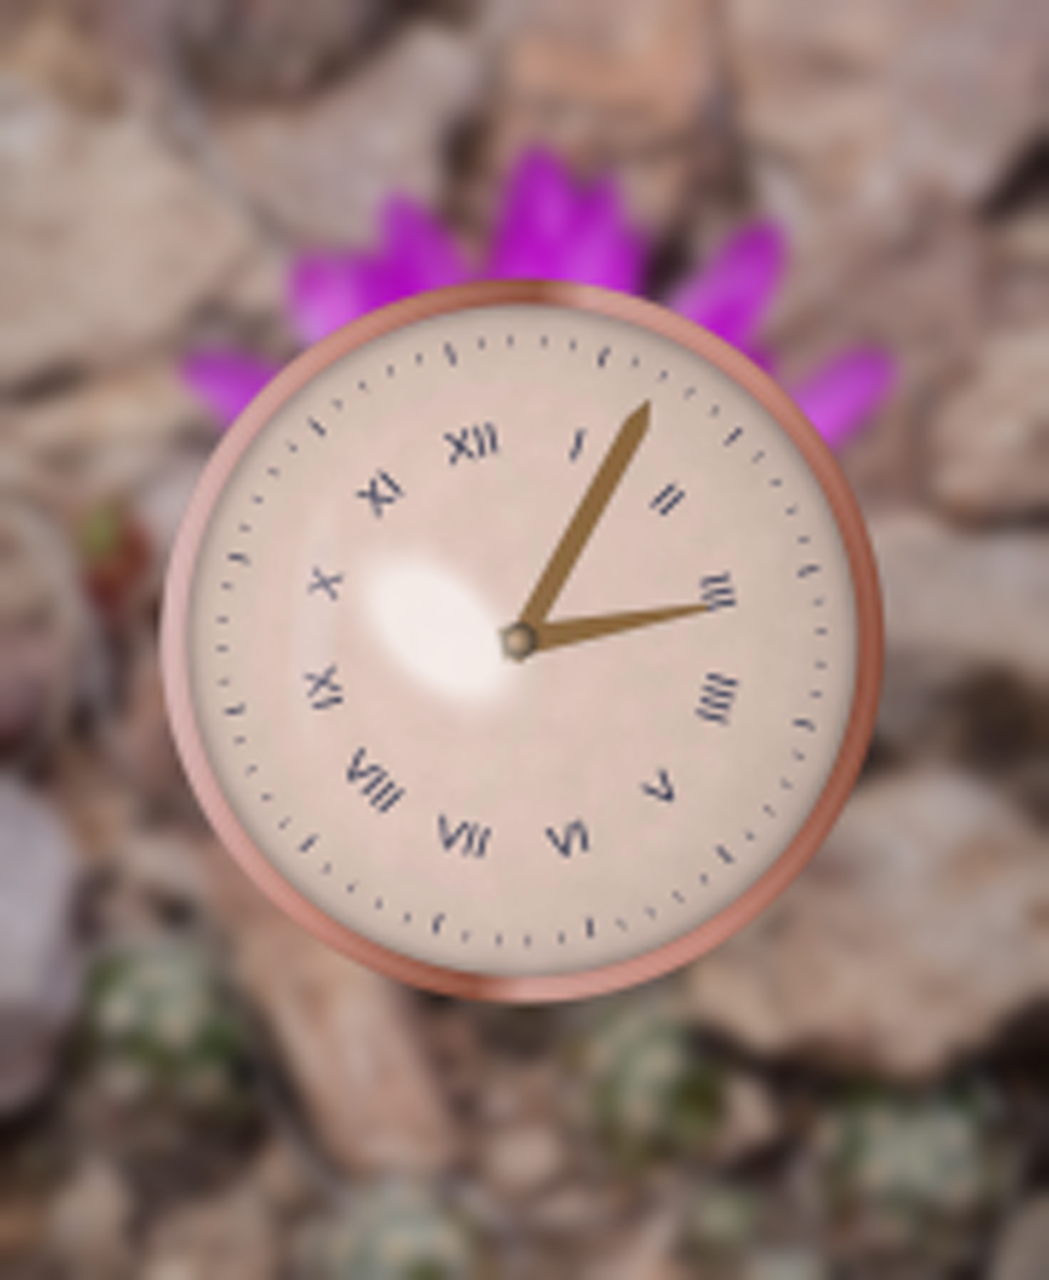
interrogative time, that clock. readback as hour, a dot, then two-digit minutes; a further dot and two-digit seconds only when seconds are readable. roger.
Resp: 3.07
